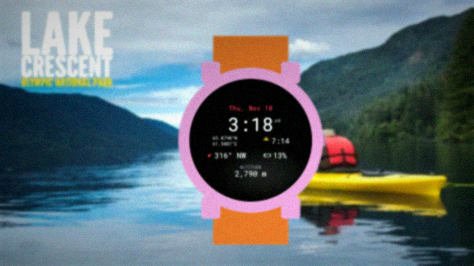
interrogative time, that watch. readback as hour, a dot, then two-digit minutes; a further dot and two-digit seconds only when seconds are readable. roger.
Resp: 3.18
